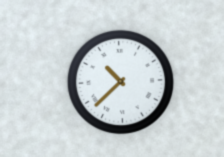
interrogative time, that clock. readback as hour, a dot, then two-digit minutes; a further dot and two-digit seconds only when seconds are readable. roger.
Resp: 10.38
